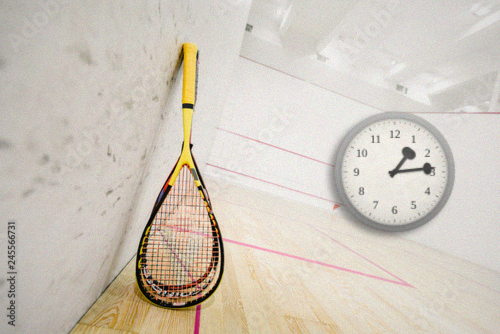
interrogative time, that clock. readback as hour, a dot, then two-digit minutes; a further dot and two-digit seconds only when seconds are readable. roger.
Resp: 1.14
